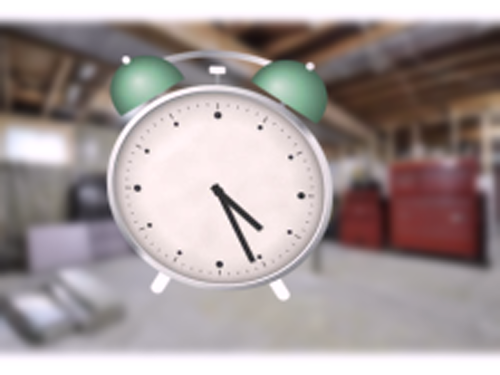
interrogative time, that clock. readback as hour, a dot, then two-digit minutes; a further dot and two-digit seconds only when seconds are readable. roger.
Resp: 4.26
